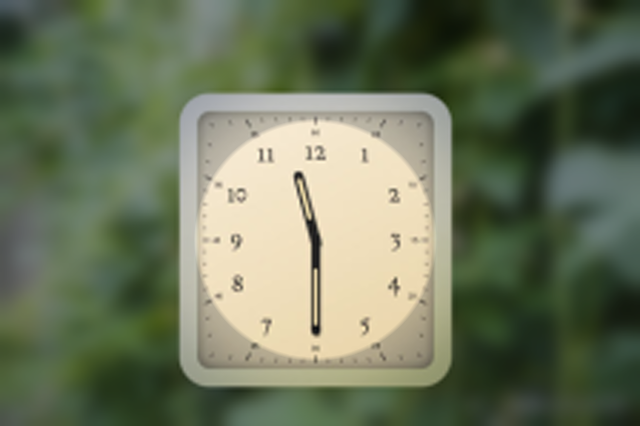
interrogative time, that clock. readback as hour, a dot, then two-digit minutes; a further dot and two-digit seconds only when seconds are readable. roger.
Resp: 11.30
